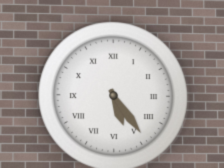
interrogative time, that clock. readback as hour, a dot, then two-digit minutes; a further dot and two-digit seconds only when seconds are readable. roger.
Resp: 5.24
